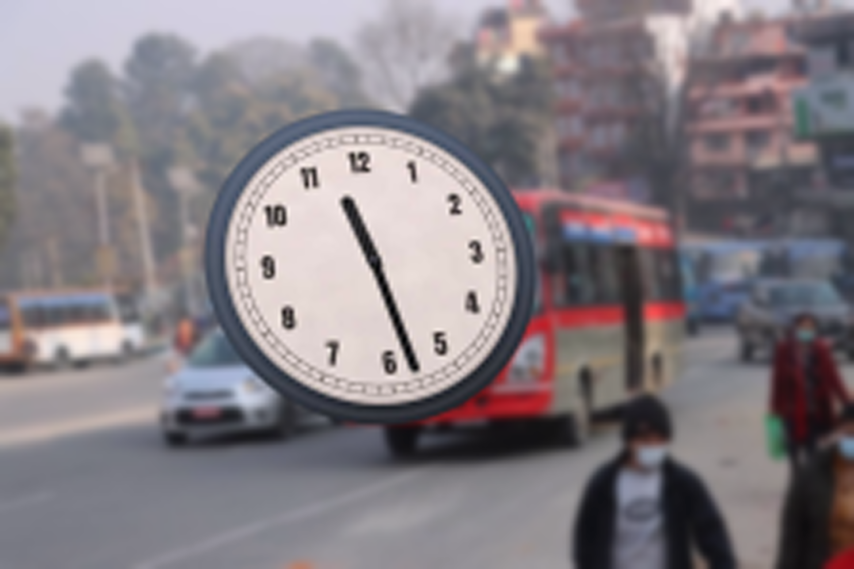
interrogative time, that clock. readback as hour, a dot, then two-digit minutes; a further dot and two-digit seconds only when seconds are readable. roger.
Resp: 11.28
